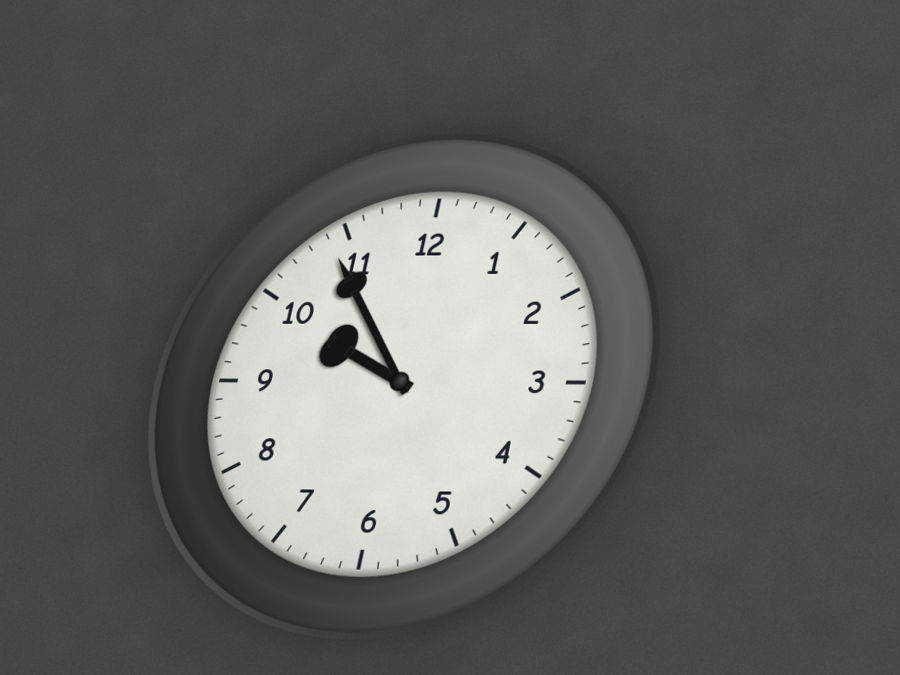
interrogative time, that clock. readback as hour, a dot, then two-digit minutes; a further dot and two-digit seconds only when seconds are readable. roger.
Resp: 9.54
